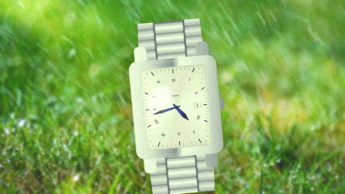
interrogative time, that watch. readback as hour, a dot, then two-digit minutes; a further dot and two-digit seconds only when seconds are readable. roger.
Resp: 4.43
